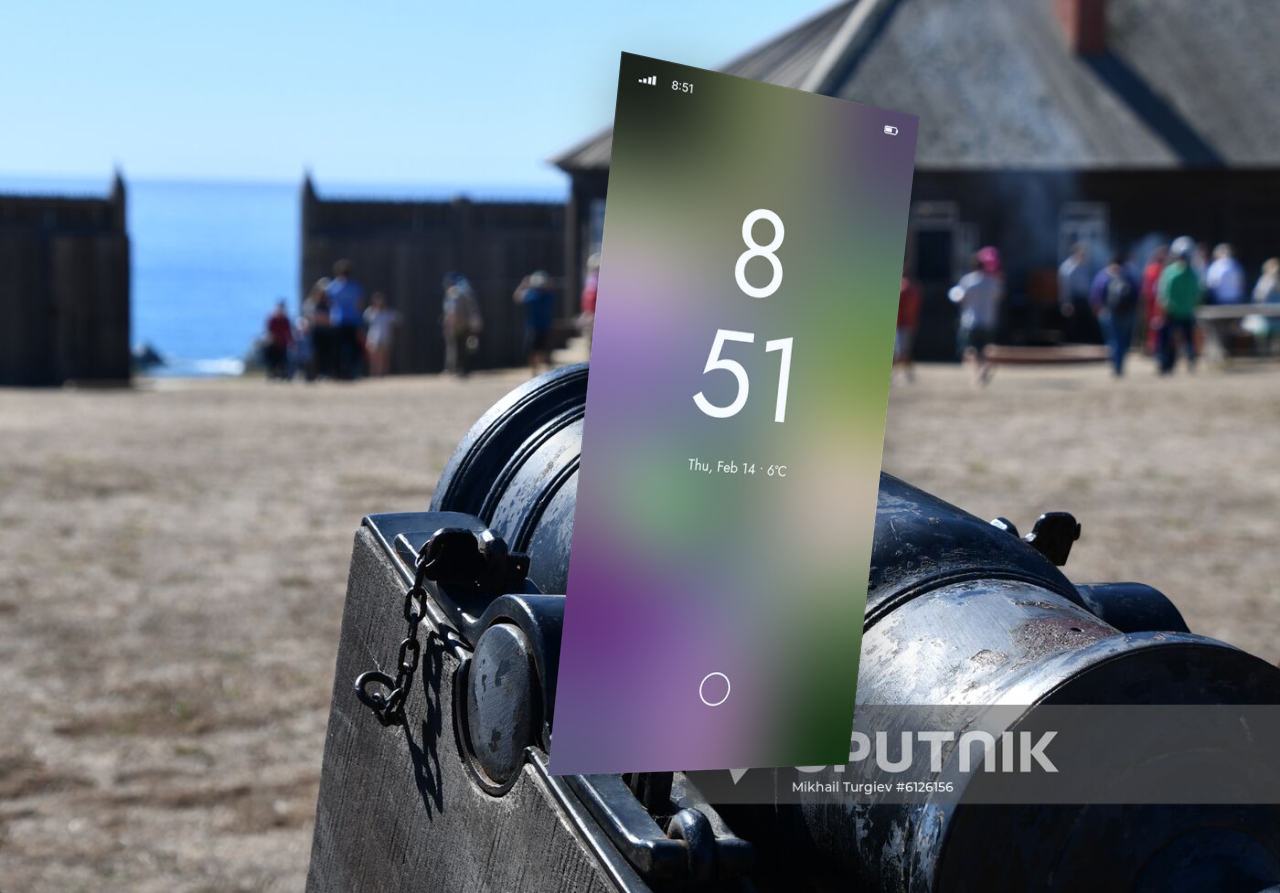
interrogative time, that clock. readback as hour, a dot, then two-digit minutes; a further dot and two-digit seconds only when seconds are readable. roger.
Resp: 8.51
